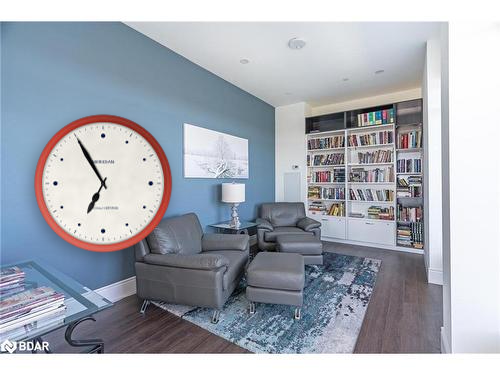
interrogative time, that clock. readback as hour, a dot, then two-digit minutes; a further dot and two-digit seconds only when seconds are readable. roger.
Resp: 6.55
